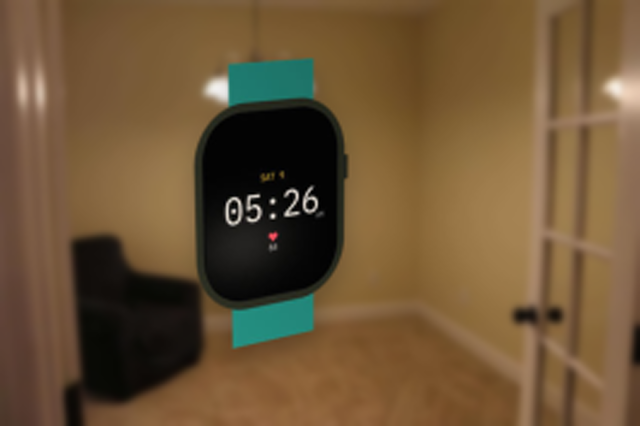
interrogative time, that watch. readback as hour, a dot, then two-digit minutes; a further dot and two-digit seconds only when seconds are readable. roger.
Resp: 5.26
